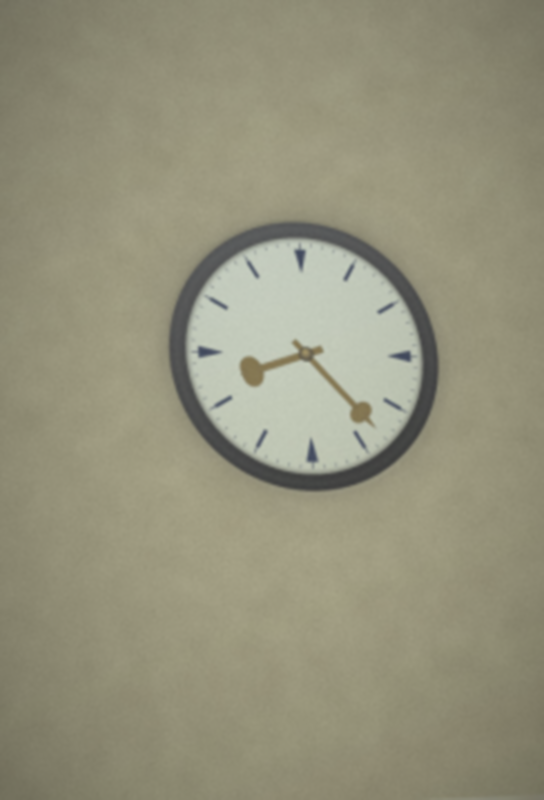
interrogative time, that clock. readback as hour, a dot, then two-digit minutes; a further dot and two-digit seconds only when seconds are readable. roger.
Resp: 8.23
